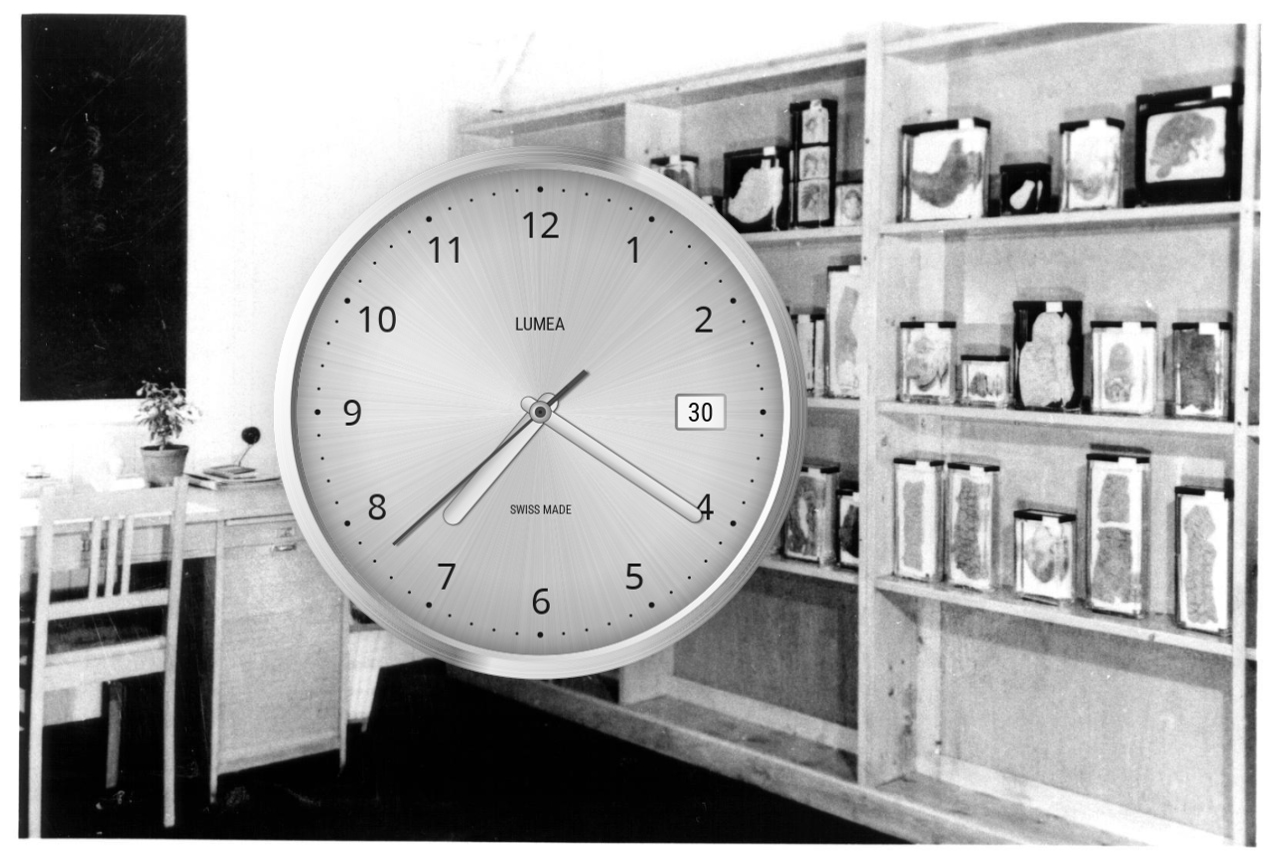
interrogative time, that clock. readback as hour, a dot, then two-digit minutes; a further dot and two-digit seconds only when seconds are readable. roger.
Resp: 7.20.38
